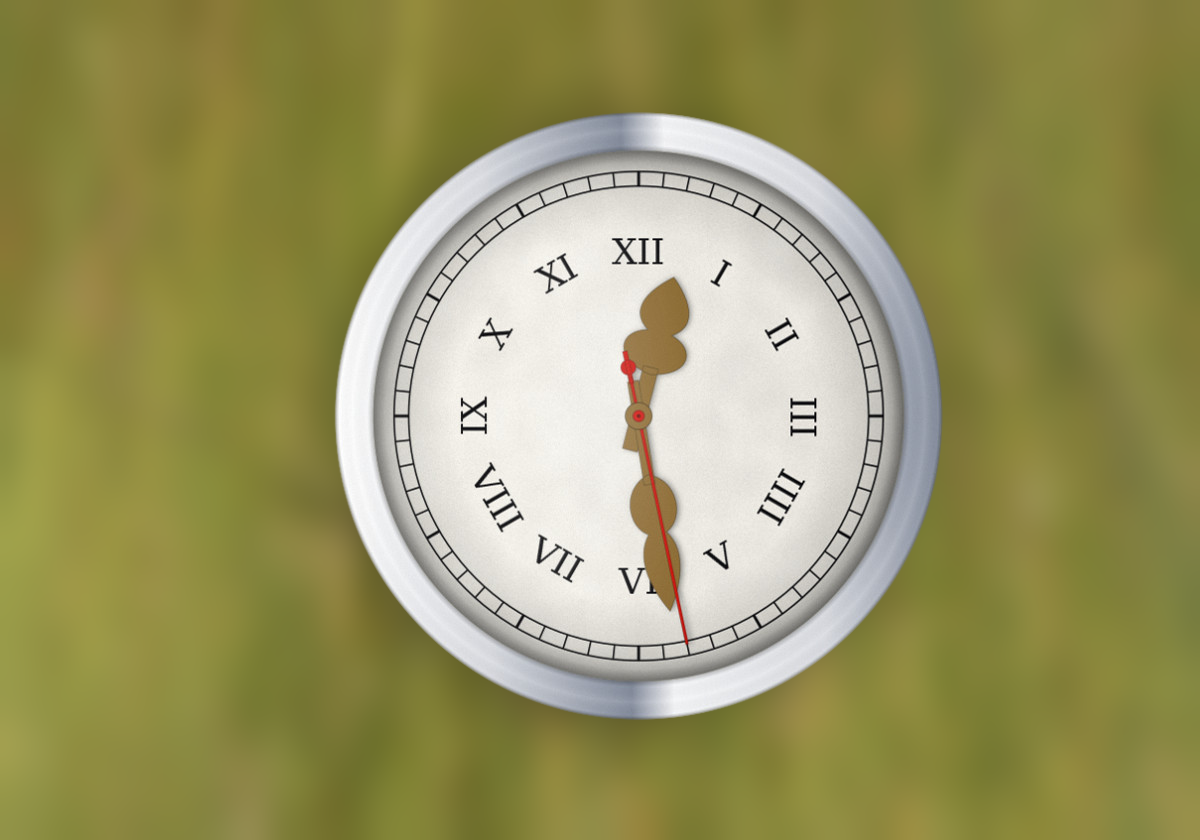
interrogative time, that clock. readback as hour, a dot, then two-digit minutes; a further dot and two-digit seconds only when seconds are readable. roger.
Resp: 12.28.28
